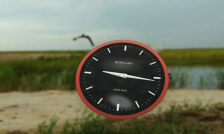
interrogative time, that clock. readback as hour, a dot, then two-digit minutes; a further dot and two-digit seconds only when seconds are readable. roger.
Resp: 9.16
